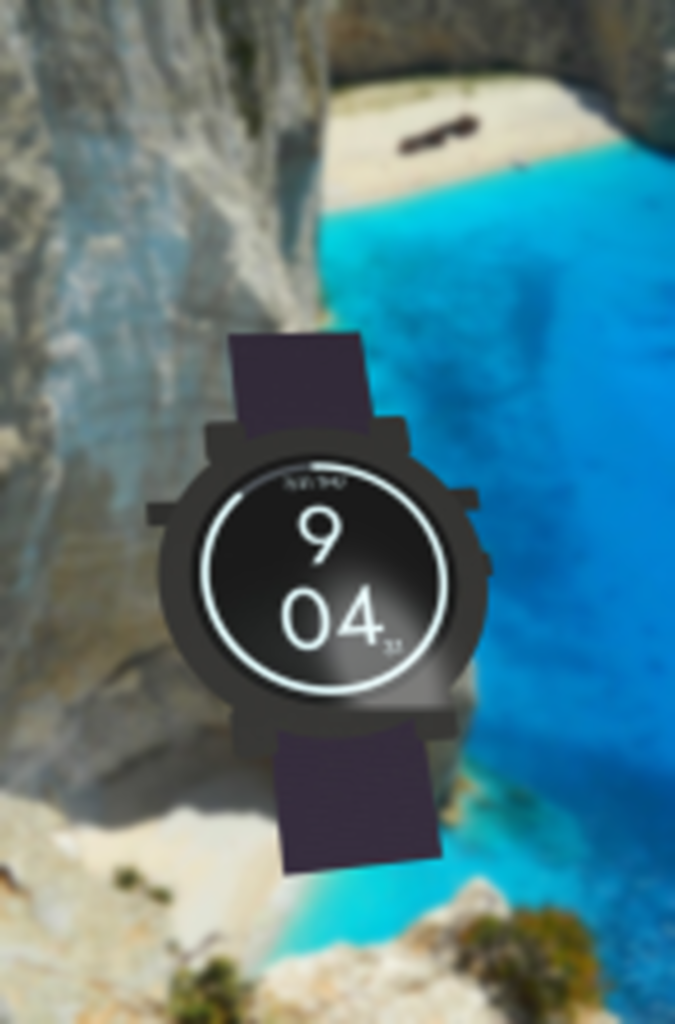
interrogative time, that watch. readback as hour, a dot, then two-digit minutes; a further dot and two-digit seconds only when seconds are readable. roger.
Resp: 9.04
